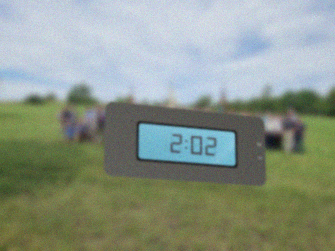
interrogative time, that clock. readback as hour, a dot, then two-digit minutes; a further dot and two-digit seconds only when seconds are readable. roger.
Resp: 2.02
